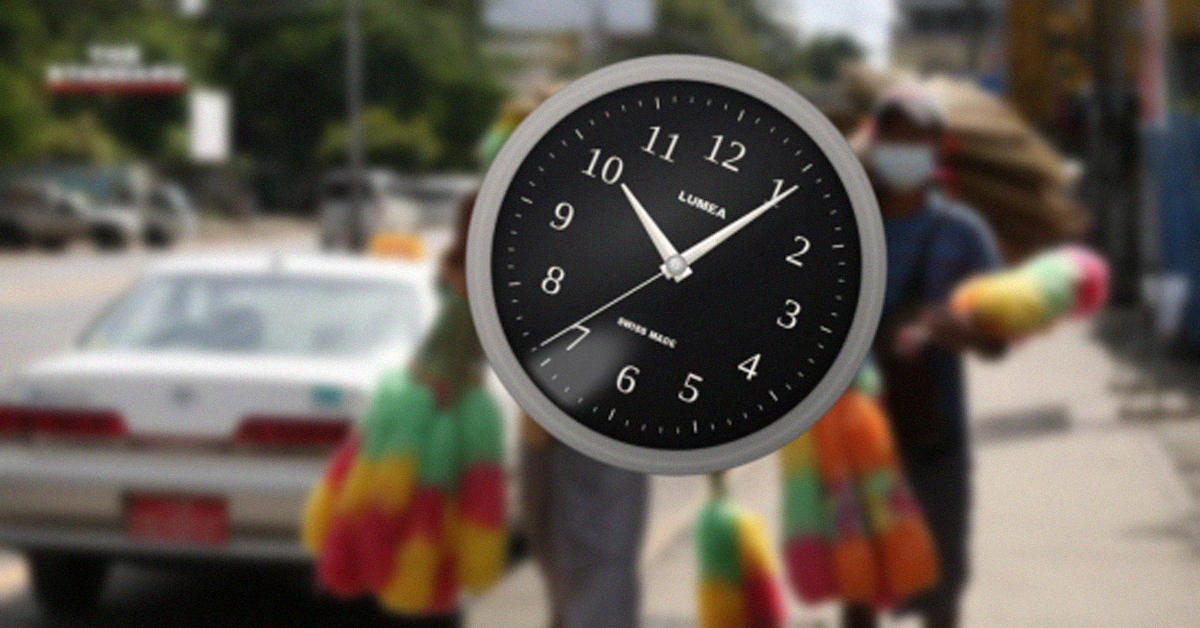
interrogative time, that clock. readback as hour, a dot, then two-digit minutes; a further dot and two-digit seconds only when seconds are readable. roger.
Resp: 10.05.36
